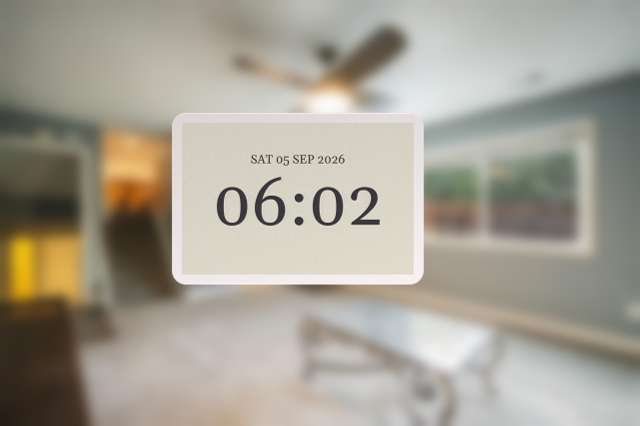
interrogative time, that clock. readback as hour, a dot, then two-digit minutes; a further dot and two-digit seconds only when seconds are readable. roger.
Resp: 6.02
